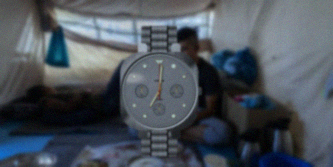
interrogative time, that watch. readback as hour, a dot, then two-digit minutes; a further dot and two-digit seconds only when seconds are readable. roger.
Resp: 7.01
